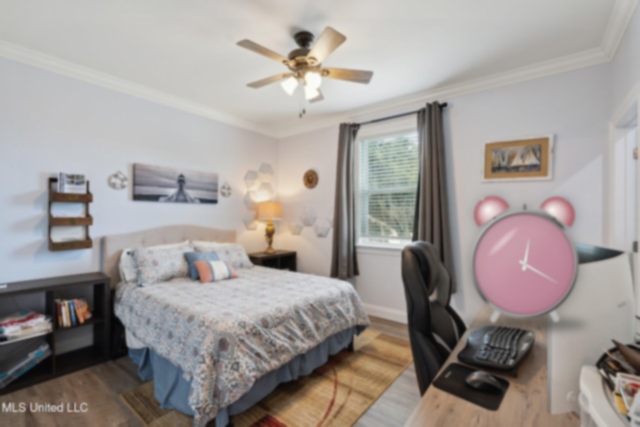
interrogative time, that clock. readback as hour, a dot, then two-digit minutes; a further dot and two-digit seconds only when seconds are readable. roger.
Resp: 12.20
